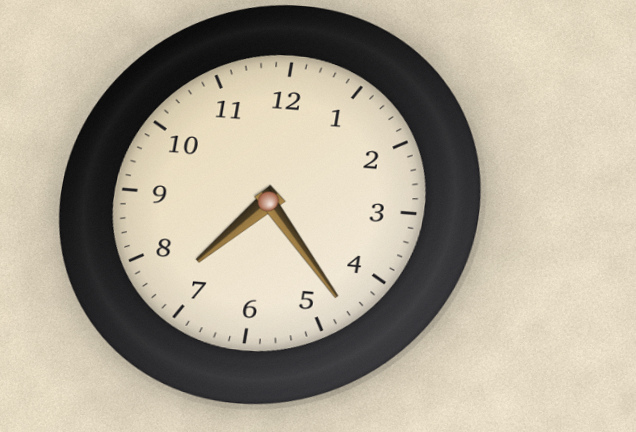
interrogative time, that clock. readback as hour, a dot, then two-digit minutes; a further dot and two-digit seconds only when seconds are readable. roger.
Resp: 7.23
